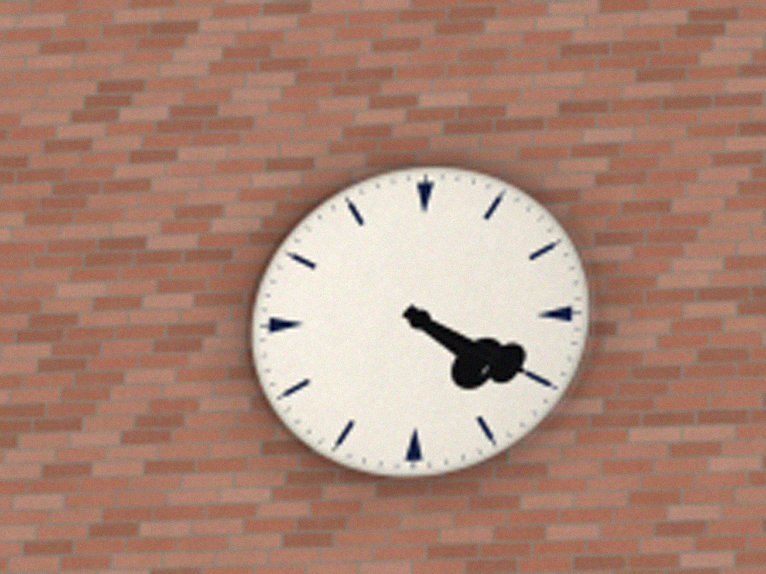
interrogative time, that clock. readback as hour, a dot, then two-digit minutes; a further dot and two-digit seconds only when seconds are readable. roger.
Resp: 4.20
